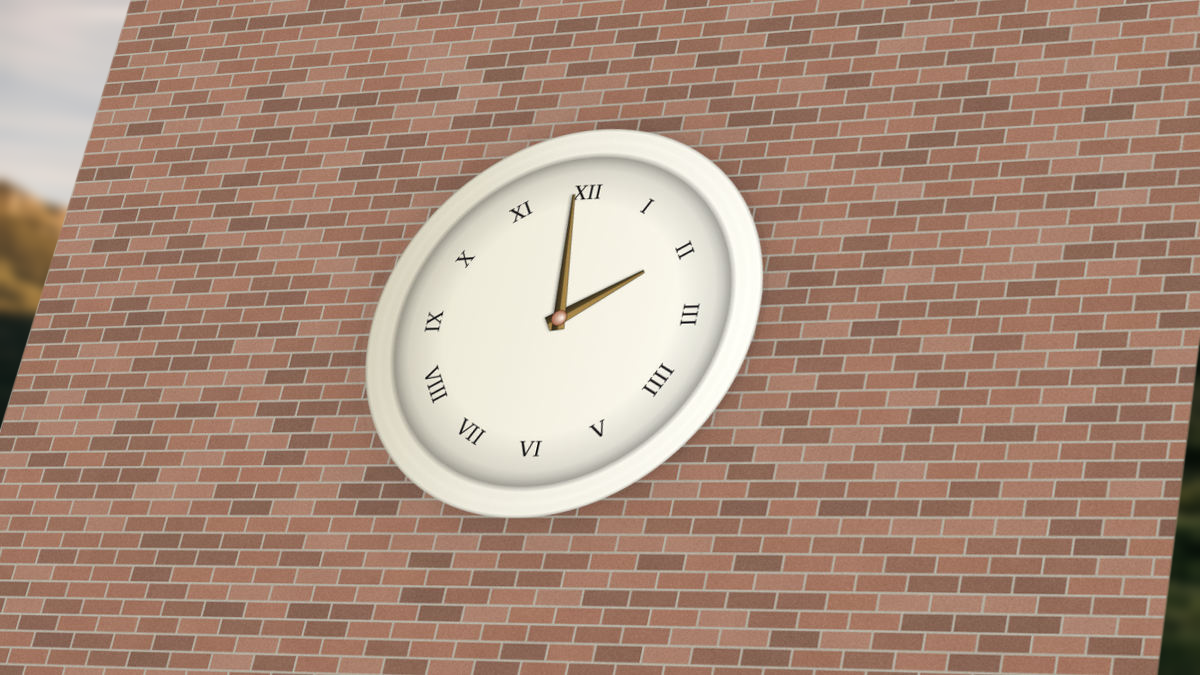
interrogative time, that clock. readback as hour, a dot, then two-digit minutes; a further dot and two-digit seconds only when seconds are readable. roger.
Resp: 1.59
